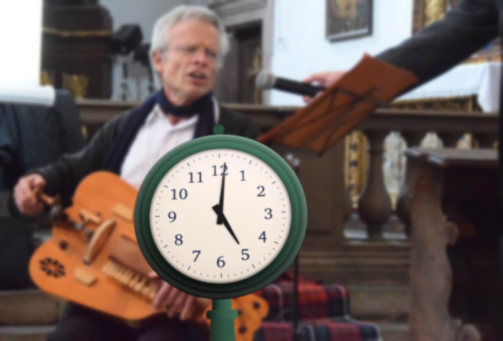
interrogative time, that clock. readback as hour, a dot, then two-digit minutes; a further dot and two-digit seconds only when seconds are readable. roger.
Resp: 5.01
